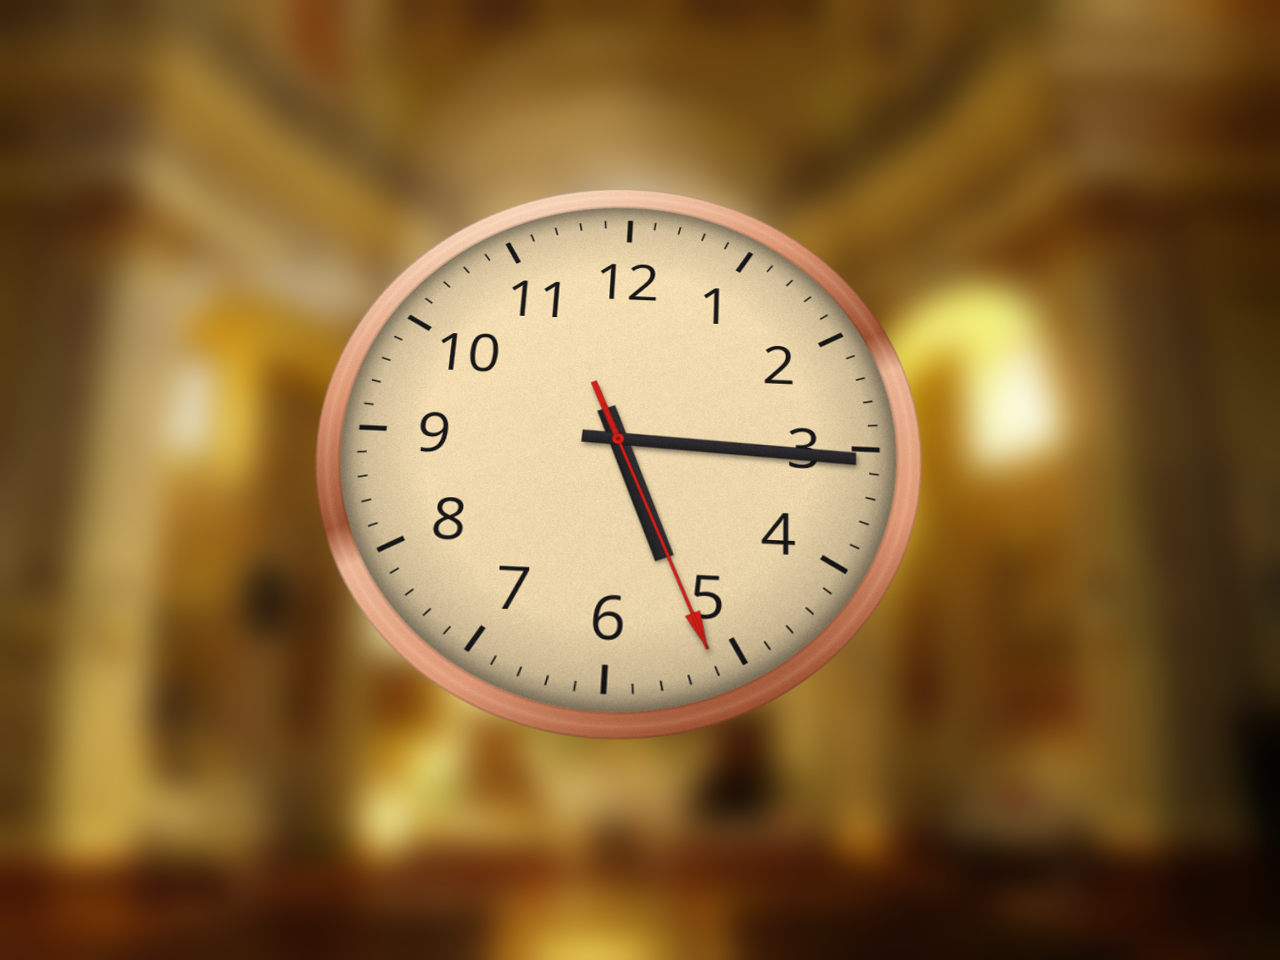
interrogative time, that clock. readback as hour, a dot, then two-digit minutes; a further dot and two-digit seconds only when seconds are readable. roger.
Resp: 5.15.26
